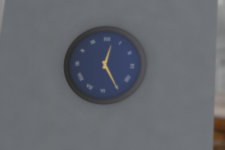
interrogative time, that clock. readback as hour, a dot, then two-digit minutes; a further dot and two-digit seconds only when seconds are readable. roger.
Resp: 12.25
